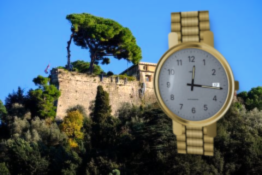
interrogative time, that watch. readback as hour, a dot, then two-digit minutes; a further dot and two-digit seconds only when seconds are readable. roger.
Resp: 12.16
